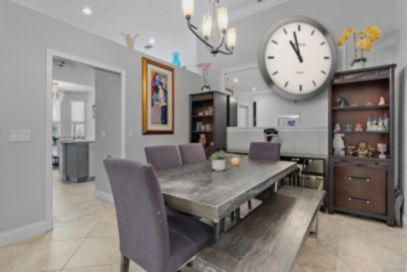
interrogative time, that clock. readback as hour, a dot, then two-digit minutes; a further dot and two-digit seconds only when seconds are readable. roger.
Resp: 10.58
